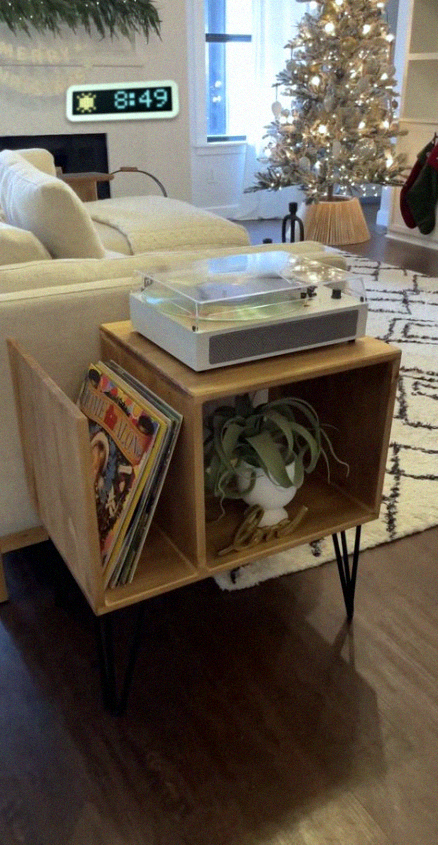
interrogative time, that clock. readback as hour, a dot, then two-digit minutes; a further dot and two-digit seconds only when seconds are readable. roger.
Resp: 8.49
